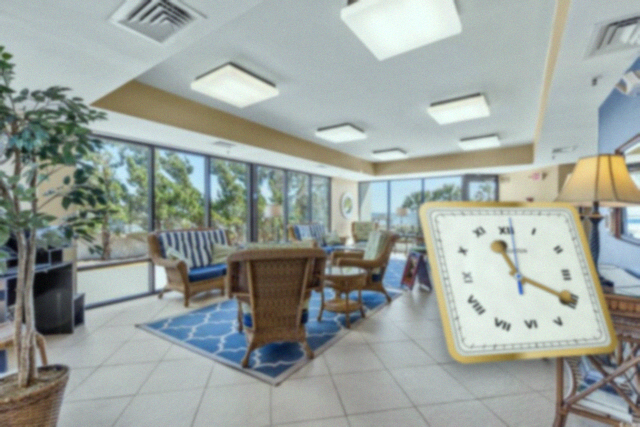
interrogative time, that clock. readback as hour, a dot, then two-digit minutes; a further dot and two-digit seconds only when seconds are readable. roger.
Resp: 11.20.01
